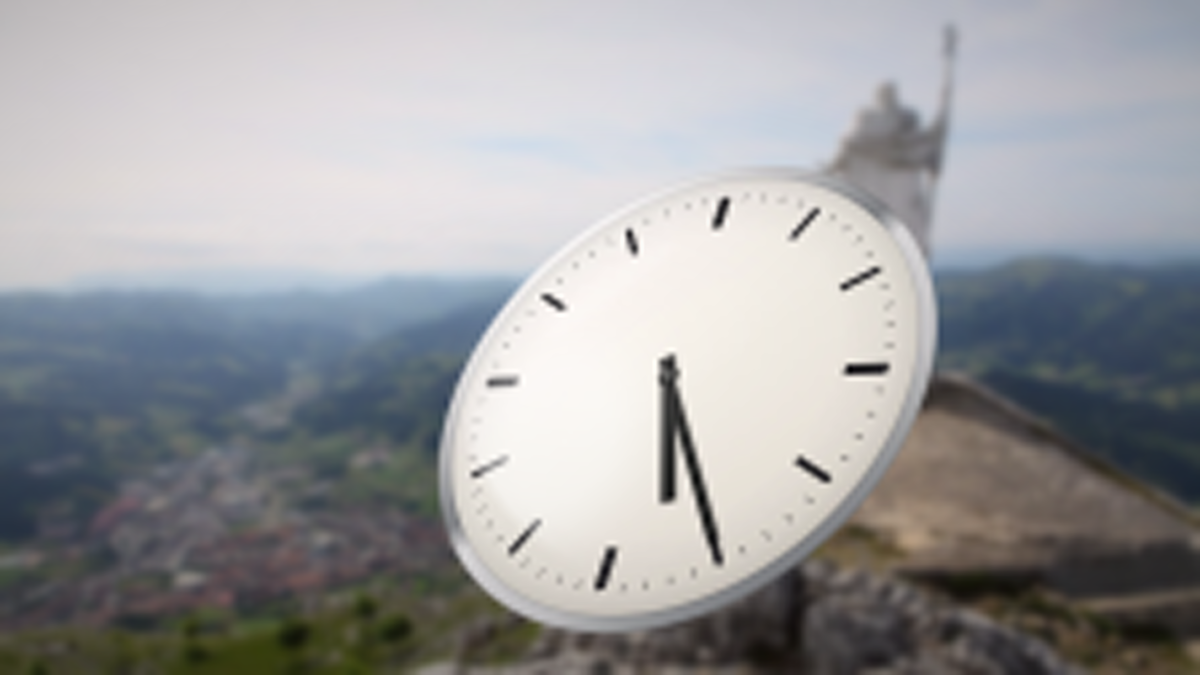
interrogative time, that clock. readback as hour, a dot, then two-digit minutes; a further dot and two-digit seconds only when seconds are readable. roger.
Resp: 5.25
